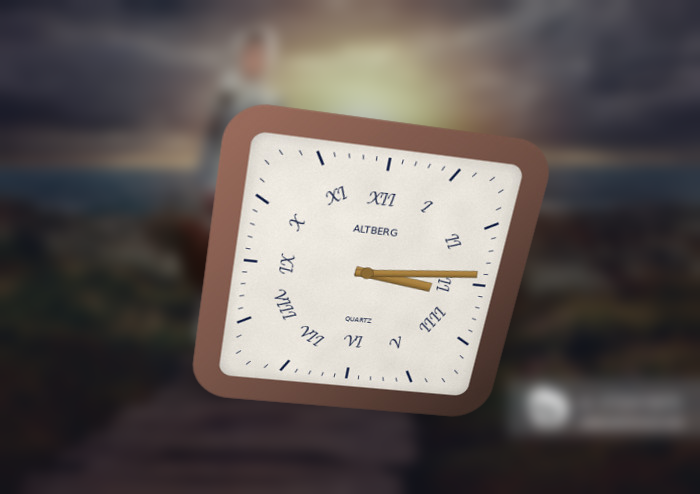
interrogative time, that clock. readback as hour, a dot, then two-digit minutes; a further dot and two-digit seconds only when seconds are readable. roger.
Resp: 3.14
